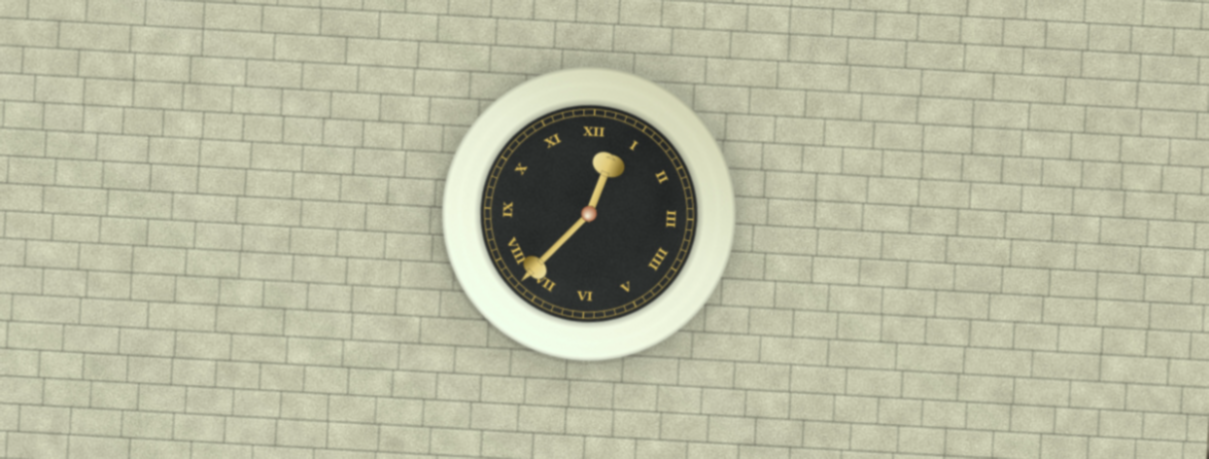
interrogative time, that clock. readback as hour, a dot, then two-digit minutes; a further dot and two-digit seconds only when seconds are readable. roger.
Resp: 12.37
